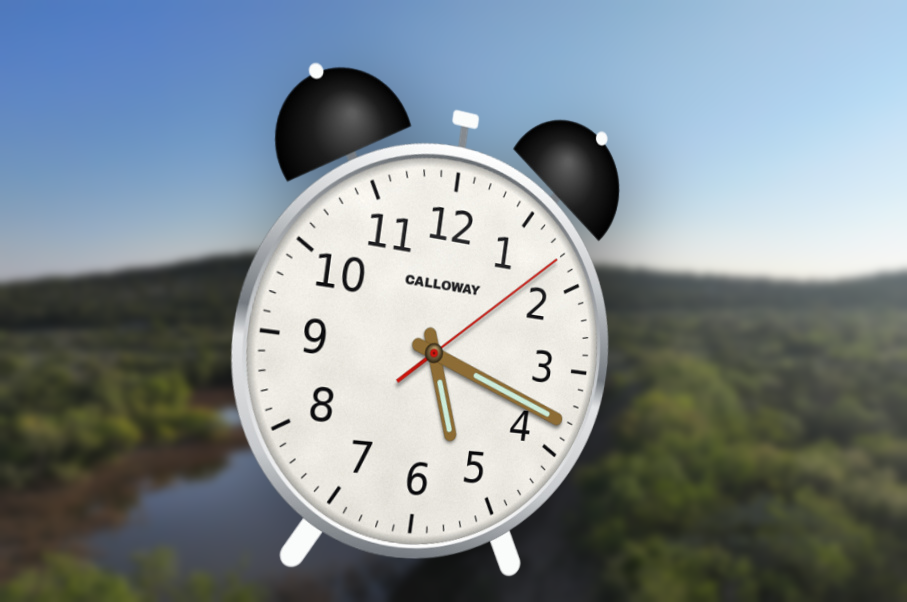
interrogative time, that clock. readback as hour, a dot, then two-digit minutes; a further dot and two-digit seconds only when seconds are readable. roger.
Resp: 5.18.08
